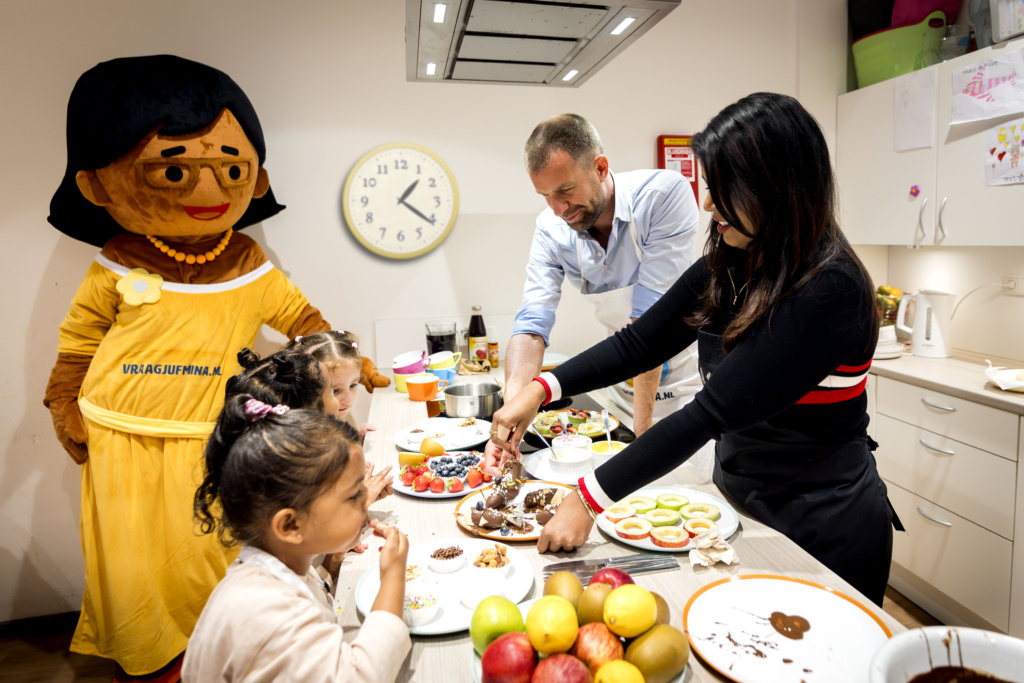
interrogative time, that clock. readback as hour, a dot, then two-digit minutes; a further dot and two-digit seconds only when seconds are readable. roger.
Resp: 1.21
